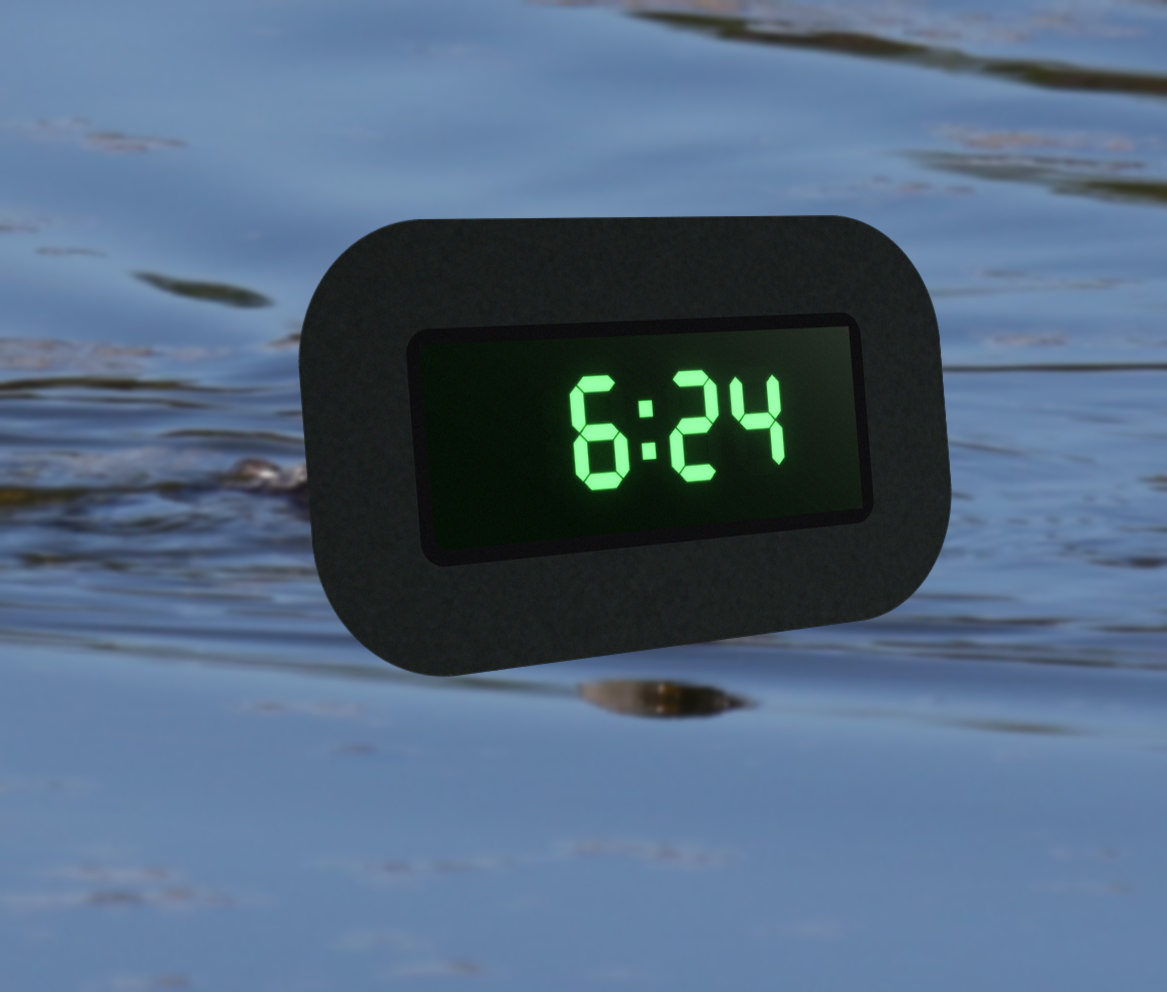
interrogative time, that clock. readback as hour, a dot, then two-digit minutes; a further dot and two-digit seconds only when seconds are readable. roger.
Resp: 6.24
